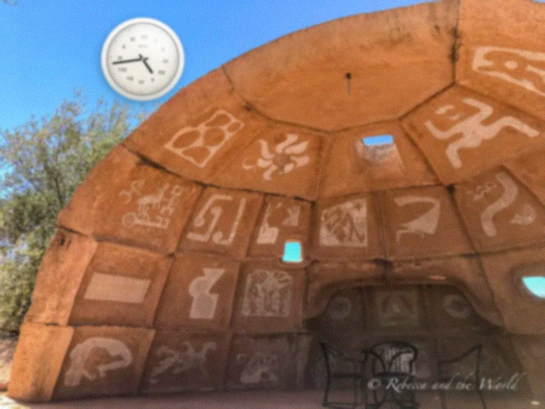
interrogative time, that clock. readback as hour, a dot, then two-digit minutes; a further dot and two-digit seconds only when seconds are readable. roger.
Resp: 4.43
